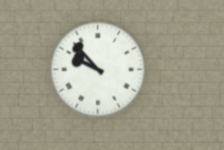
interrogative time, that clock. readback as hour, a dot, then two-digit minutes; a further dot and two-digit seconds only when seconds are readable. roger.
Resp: 9.53
